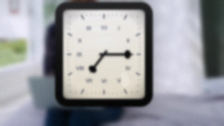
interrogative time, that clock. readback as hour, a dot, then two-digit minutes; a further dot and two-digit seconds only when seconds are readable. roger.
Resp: 7.15
